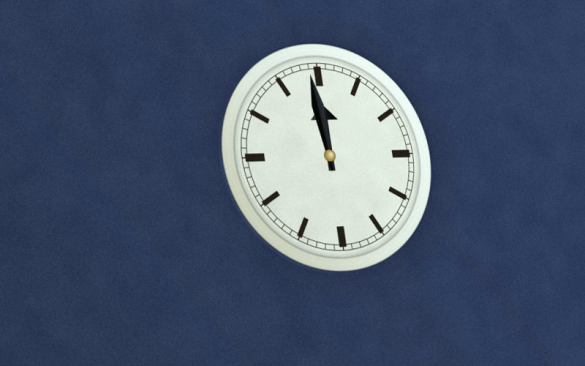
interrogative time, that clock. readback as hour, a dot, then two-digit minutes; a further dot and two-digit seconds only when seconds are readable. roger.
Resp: 11.59
